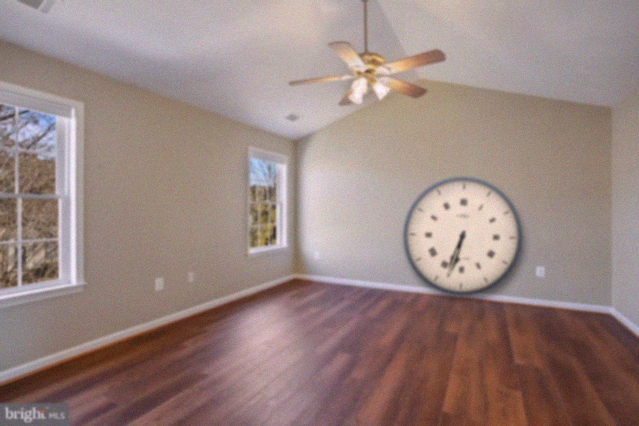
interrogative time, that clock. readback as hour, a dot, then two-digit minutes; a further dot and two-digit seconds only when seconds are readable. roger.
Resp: 6.33
